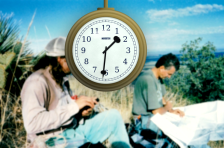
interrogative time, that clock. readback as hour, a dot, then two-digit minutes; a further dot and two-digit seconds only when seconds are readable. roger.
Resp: 1.31
